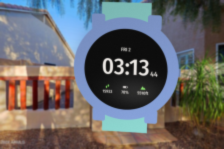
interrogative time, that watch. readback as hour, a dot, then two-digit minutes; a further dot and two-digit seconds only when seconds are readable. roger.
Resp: 3.13
